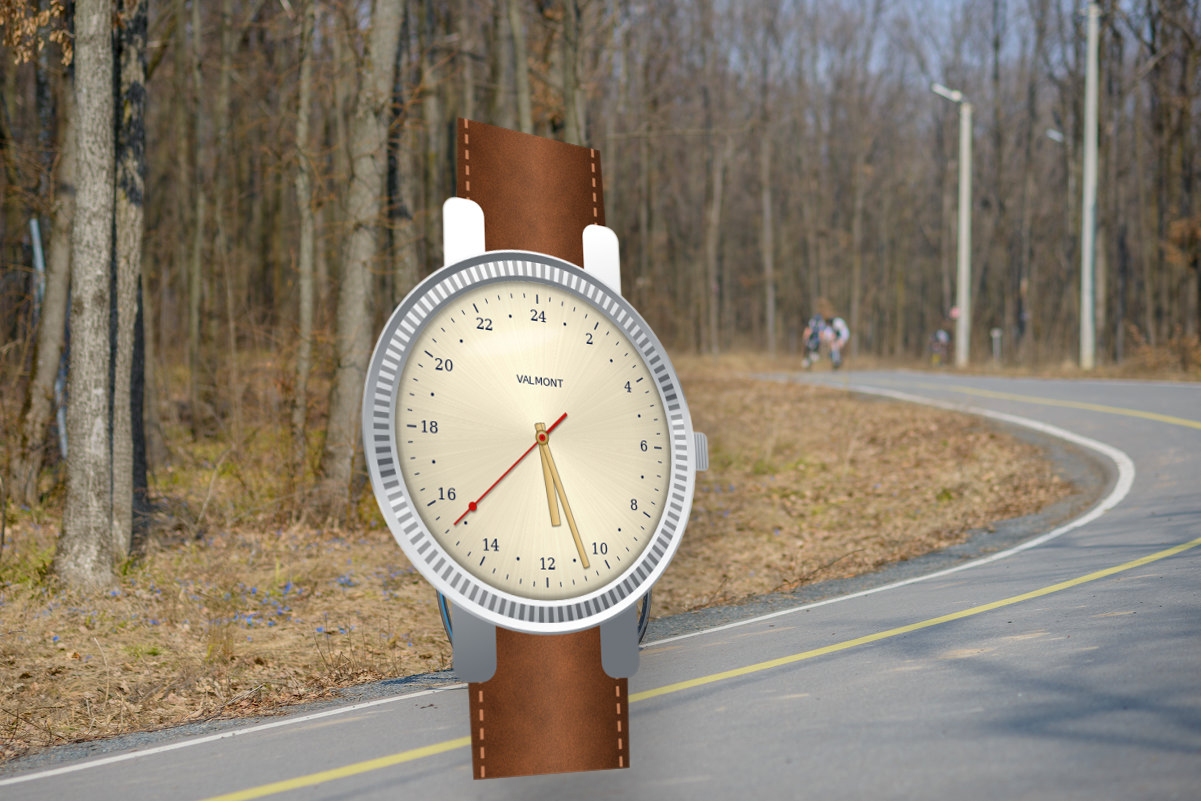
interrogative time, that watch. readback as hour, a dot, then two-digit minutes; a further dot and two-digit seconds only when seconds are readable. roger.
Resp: 11.26.38
